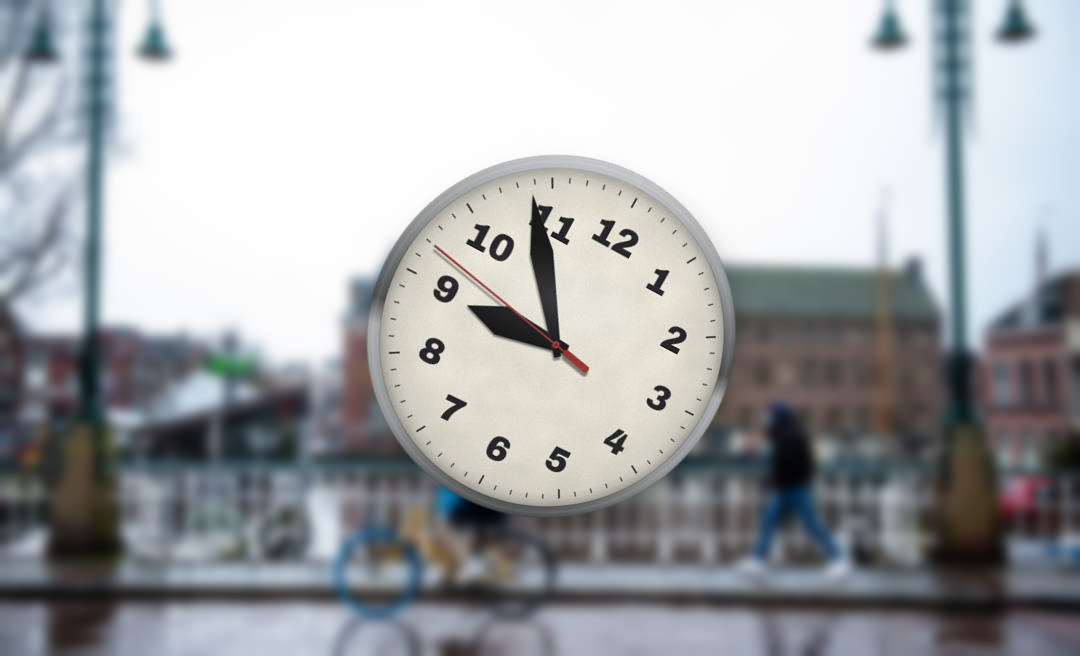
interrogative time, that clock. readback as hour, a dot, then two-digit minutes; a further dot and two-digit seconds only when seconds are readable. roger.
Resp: 8.53.47
